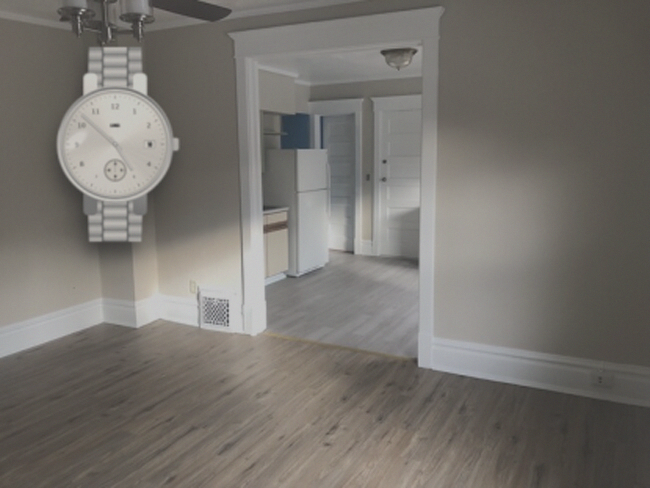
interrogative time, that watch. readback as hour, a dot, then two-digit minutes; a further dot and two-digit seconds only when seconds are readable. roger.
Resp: 4.52
